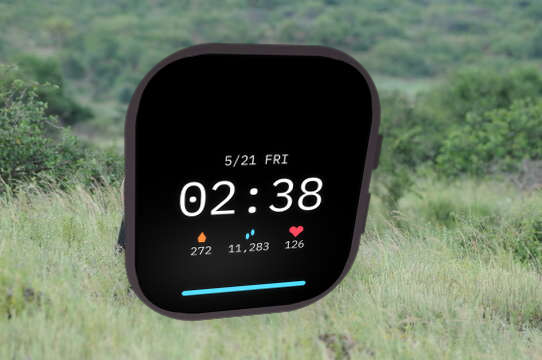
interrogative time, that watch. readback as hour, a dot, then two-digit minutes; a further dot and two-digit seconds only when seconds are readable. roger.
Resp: 2.38
